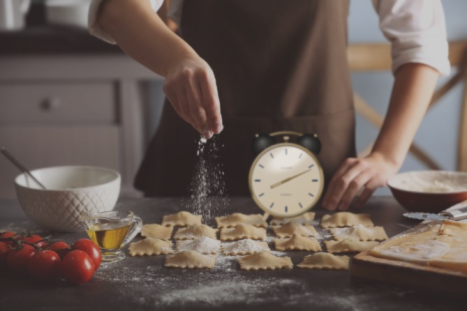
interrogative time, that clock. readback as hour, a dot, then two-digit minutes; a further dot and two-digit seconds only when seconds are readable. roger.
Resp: 8.11
